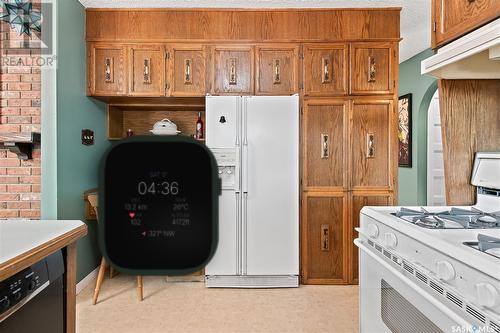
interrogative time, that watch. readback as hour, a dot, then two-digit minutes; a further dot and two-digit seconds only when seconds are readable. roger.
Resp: 4.36
